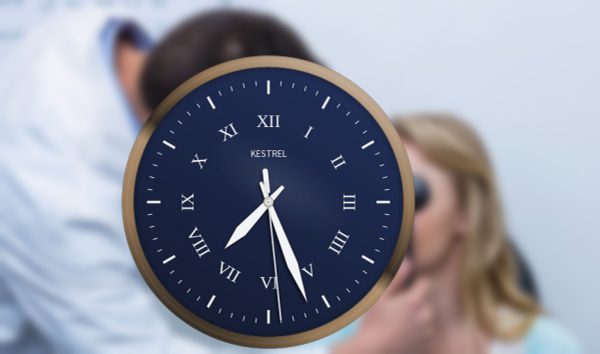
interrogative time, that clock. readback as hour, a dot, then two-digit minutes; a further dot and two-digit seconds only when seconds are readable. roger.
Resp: 7.26.29
